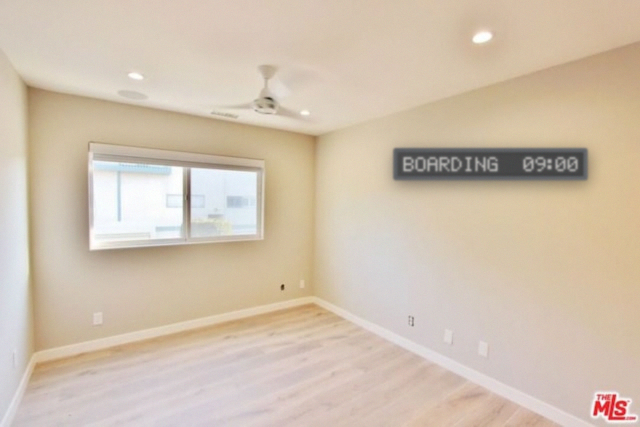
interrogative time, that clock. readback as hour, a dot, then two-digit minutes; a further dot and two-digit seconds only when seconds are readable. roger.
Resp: 9.00
